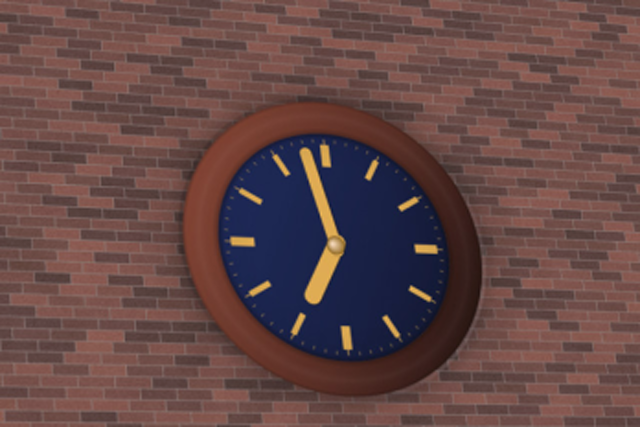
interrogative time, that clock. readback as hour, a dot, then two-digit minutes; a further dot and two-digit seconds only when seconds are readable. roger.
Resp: 6.58
